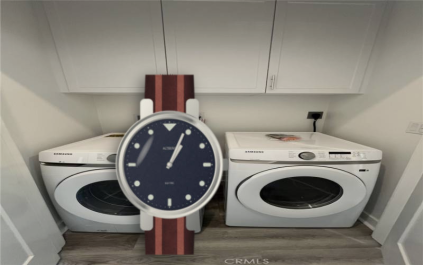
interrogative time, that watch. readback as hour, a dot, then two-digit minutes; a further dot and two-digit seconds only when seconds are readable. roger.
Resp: 1.04
